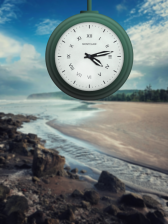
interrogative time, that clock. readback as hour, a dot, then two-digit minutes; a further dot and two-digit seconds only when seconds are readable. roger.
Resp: 4.13
